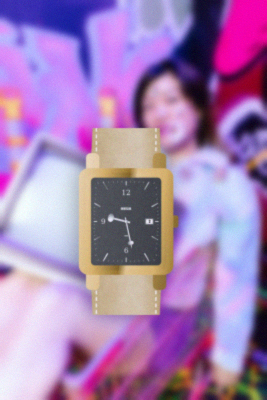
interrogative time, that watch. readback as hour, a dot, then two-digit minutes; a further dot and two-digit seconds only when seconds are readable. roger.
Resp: 9.28
